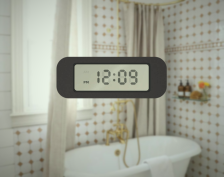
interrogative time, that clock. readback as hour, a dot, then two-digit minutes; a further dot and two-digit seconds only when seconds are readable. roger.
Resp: 12.09
